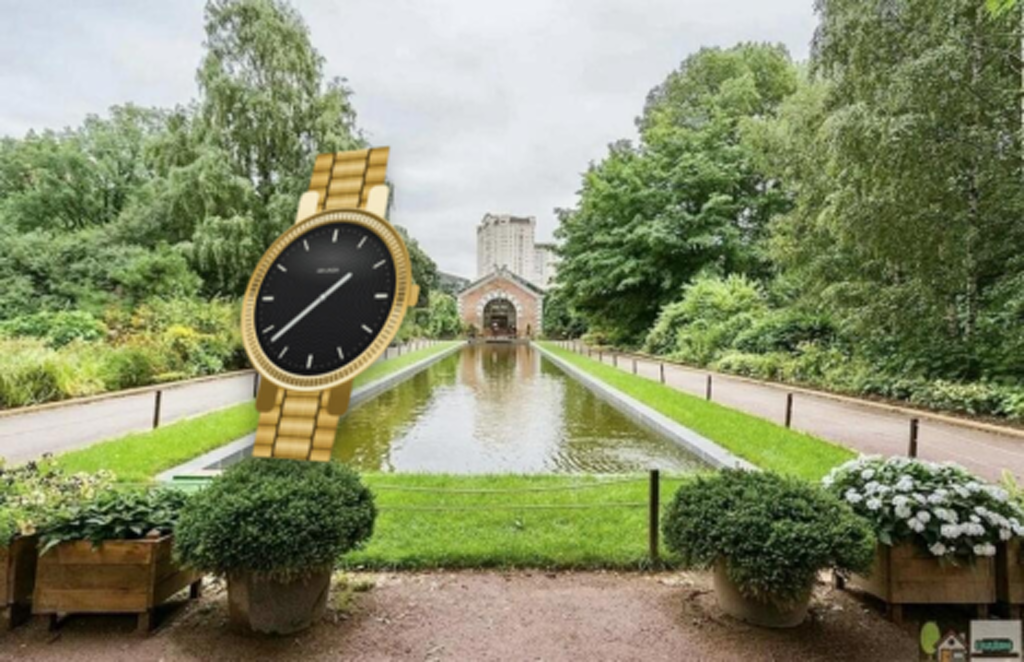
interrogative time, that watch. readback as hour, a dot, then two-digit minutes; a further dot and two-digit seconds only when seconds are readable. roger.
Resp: 1.38
